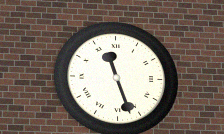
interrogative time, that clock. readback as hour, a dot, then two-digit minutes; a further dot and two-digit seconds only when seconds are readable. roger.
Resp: 11.27
